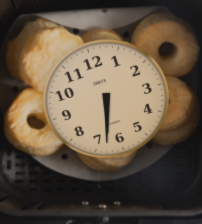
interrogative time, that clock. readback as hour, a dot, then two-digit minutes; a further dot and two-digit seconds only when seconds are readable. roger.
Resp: 6.33
